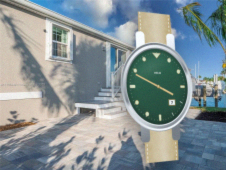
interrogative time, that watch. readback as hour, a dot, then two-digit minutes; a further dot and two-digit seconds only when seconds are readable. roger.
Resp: 3.49
